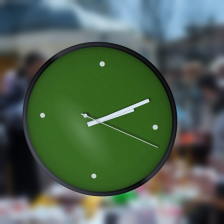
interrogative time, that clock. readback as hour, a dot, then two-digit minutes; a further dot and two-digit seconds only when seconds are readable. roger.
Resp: 2.10.18
